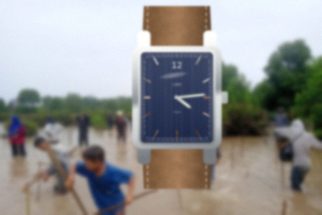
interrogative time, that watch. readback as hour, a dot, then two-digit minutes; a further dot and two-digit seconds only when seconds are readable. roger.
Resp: 4.14
